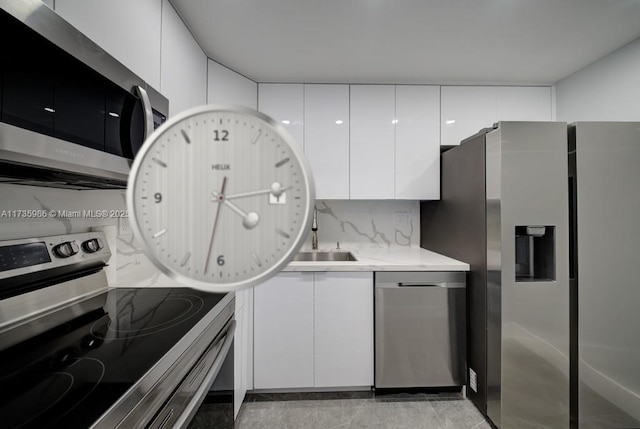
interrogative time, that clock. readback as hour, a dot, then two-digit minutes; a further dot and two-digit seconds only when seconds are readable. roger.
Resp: 4.13.32
